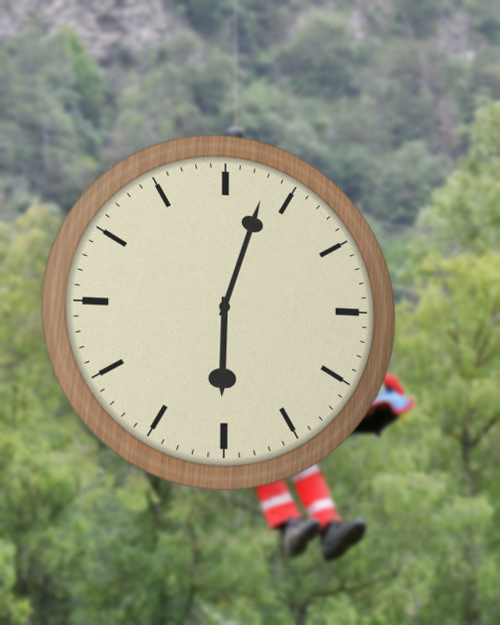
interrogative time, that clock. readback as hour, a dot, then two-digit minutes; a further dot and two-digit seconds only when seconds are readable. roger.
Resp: 6.03
